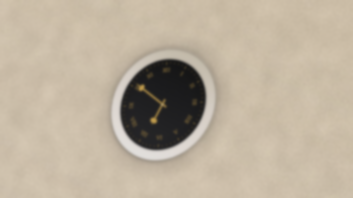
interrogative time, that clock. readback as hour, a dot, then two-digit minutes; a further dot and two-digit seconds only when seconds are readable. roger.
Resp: 6.51
